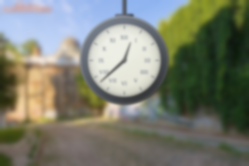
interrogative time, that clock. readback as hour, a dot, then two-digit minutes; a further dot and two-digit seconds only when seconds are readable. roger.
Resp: 12.38
